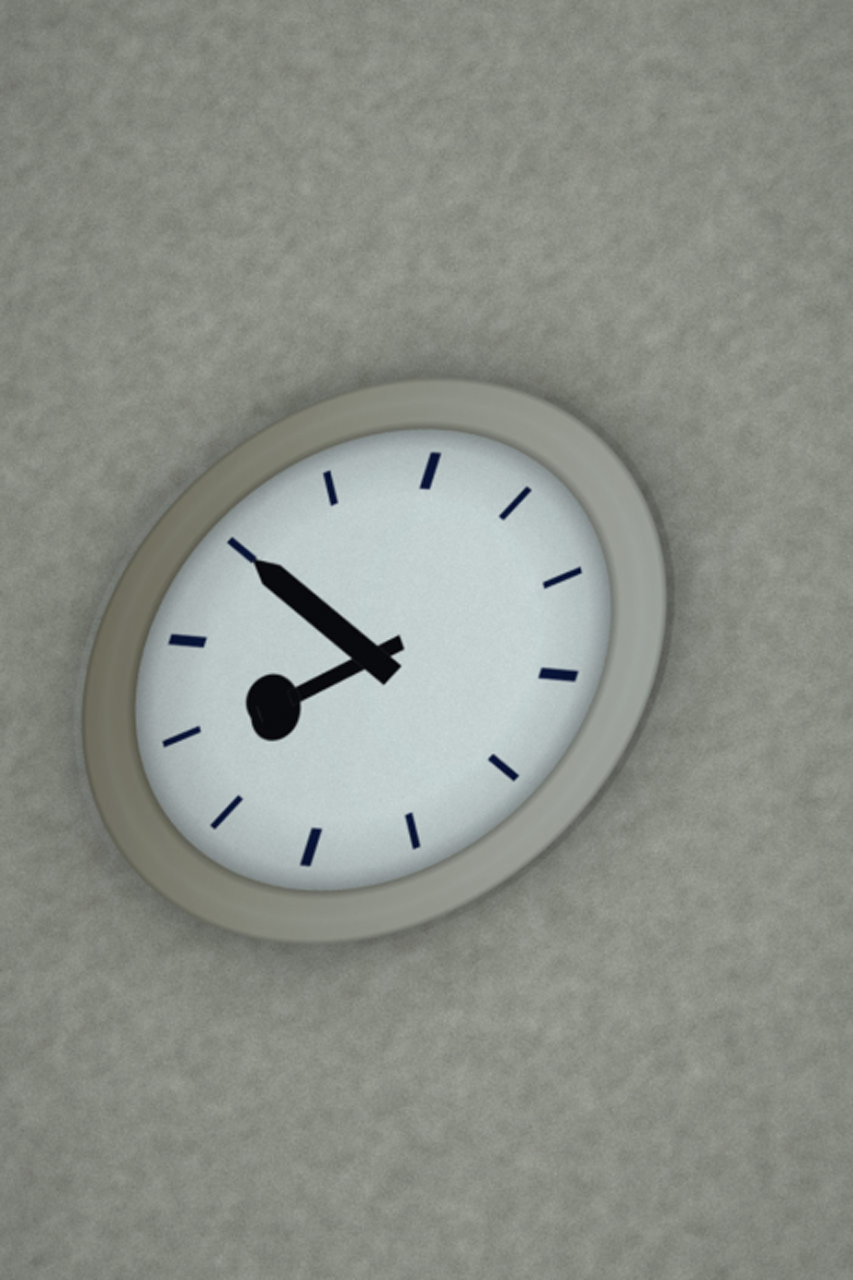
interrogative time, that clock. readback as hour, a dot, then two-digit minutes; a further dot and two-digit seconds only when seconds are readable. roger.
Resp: 7.50
